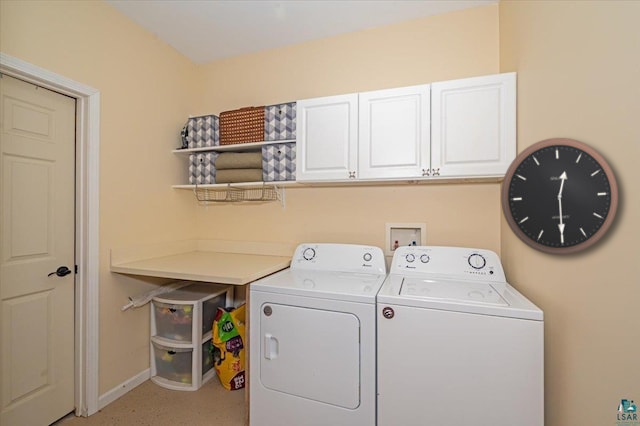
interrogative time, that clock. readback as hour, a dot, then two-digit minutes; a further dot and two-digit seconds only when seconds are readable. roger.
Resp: 12.30
